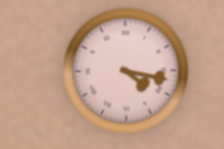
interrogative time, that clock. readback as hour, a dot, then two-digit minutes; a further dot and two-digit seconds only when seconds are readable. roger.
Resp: 4.17
